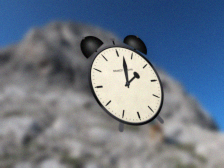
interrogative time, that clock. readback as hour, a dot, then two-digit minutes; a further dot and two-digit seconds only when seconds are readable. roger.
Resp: 2.02
